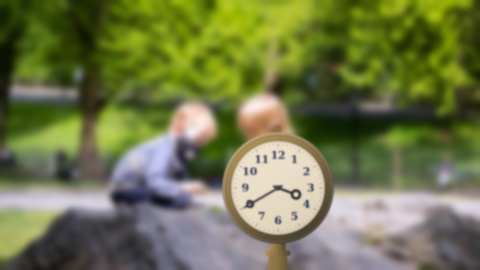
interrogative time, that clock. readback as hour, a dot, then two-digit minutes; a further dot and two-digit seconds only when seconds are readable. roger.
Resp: 3.40
